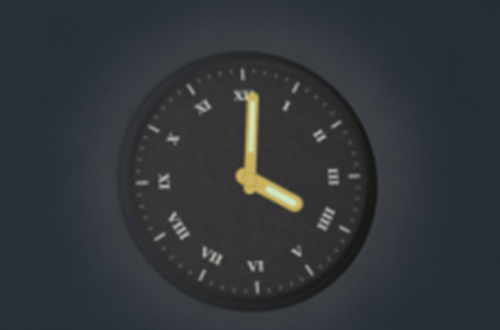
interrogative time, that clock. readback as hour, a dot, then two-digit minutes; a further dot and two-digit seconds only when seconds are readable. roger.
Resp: 4.01
